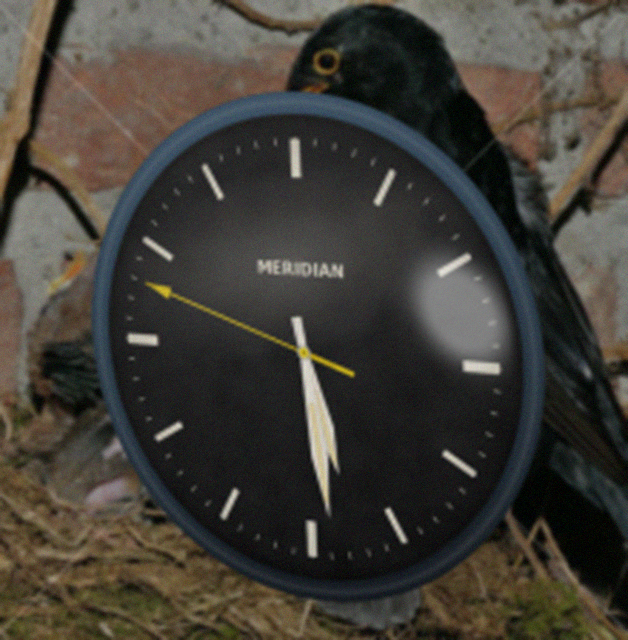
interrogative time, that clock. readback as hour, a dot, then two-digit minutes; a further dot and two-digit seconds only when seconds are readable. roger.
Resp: 5.28.48
